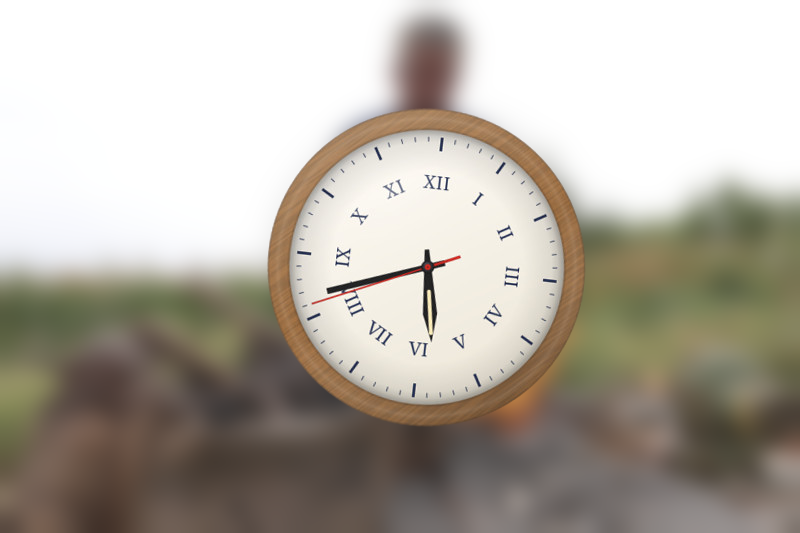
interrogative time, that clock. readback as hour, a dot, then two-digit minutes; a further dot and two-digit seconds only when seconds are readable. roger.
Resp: 5.41.41
